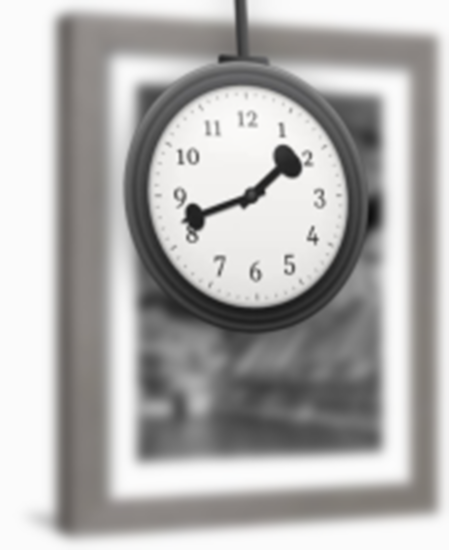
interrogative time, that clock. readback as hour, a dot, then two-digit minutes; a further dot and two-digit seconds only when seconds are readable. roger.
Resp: 1.42
